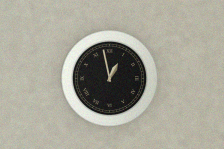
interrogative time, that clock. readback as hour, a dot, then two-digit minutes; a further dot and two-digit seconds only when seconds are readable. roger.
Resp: 12.58
